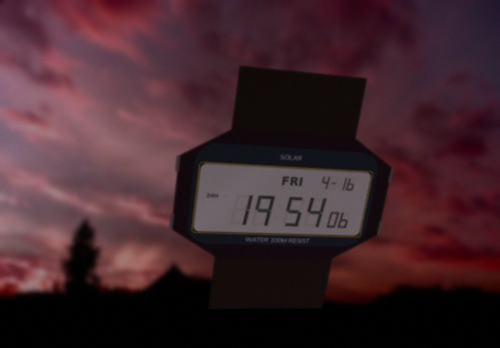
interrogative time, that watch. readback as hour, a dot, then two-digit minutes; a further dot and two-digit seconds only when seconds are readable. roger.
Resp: 19.54.06
